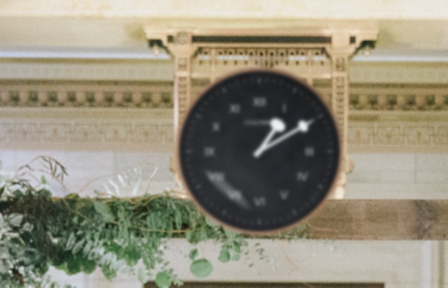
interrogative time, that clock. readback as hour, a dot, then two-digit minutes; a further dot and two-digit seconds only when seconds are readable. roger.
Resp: 1.10
